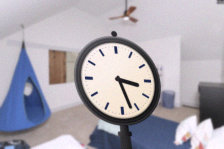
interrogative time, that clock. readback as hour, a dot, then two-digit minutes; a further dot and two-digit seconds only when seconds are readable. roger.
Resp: 3.27
